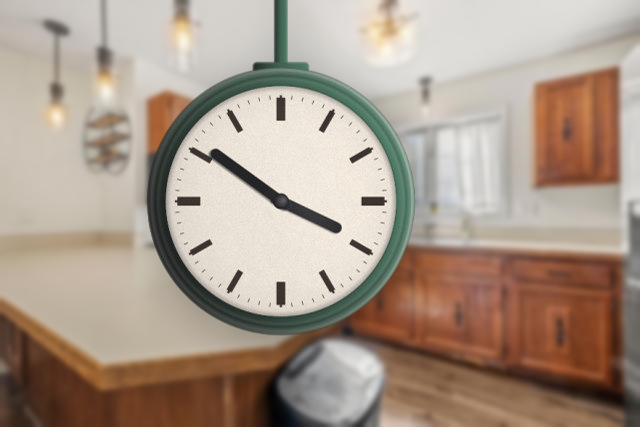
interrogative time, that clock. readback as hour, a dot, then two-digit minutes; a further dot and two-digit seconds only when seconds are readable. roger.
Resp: 3.51
